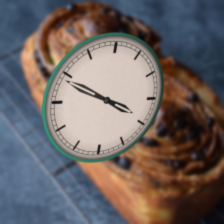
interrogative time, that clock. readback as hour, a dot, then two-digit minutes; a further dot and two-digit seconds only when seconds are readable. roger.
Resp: 3.49
